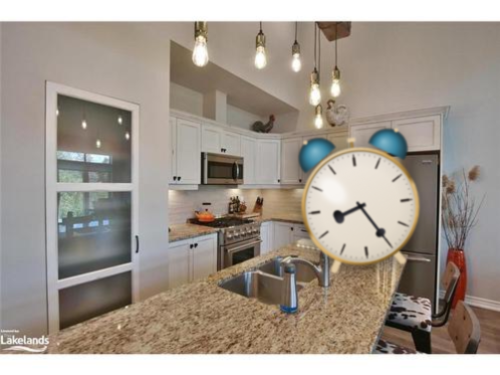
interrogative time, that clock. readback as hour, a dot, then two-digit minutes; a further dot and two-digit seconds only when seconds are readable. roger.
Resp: 8.25
